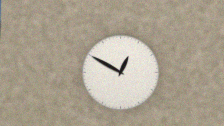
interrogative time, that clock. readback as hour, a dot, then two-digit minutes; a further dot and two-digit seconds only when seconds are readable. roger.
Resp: 12.50
